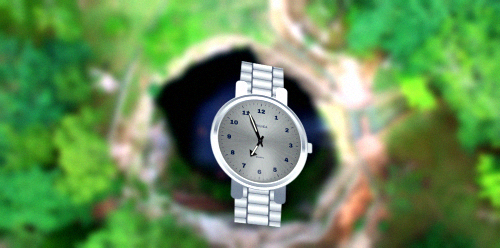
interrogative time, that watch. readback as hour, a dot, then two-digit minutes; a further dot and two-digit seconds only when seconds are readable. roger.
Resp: 6.56
